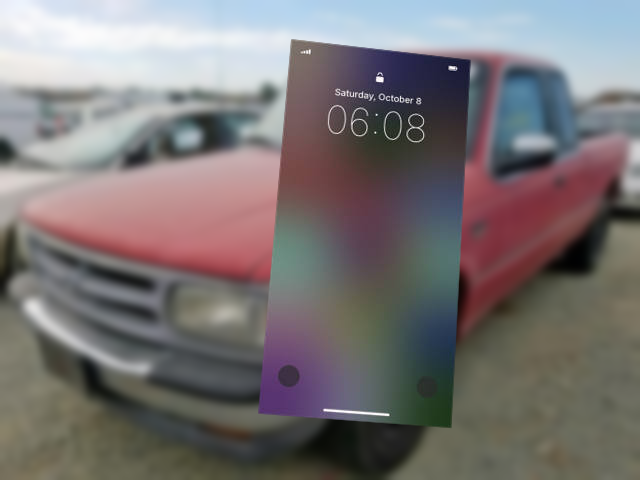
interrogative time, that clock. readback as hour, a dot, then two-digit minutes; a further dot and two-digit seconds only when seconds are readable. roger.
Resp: 6.08
